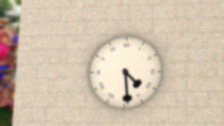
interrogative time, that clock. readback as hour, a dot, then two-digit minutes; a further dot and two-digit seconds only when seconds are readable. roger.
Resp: 4.29
